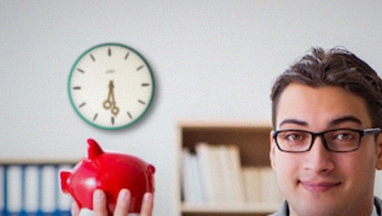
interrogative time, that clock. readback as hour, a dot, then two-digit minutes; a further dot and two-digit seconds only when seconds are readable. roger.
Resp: 6.29
